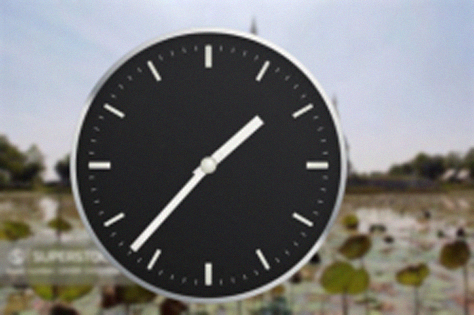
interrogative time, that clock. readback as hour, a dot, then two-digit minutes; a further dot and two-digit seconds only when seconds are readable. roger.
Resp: 1.37
